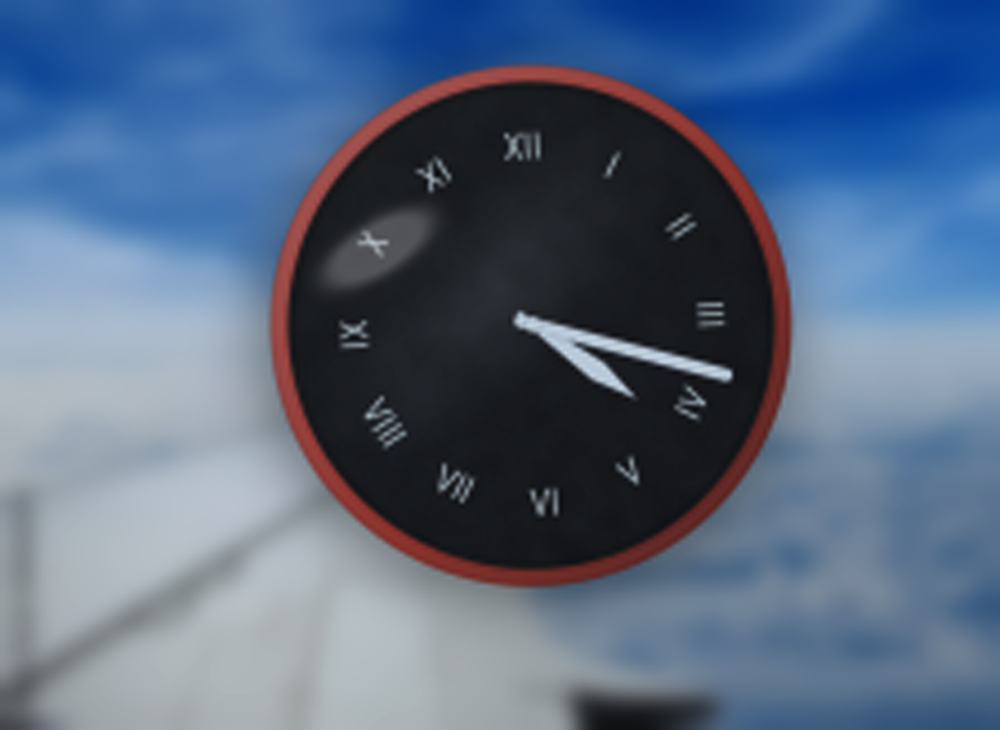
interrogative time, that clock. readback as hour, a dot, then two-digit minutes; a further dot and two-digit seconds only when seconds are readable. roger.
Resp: 4.18
